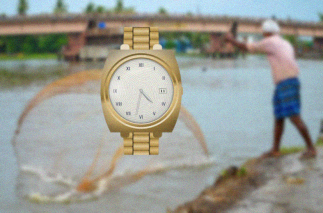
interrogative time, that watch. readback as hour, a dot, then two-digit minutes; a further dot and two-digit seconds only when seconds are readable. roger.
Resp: 4.32
